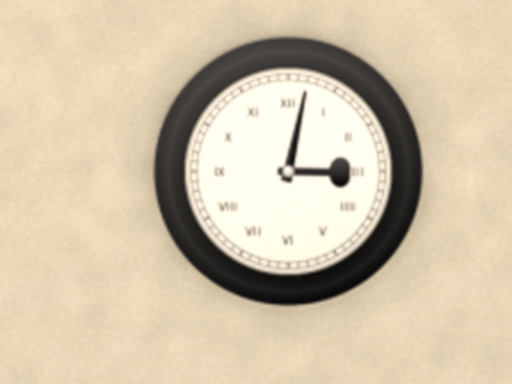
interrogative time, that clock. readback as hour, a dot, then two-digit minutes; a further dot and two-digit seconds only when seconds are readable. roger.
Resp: 3.02
